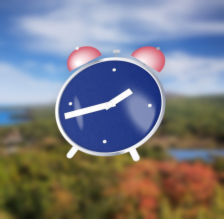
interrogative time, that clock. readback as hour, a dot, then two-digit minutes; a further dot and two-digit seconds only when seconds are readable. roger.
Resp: 1.42
